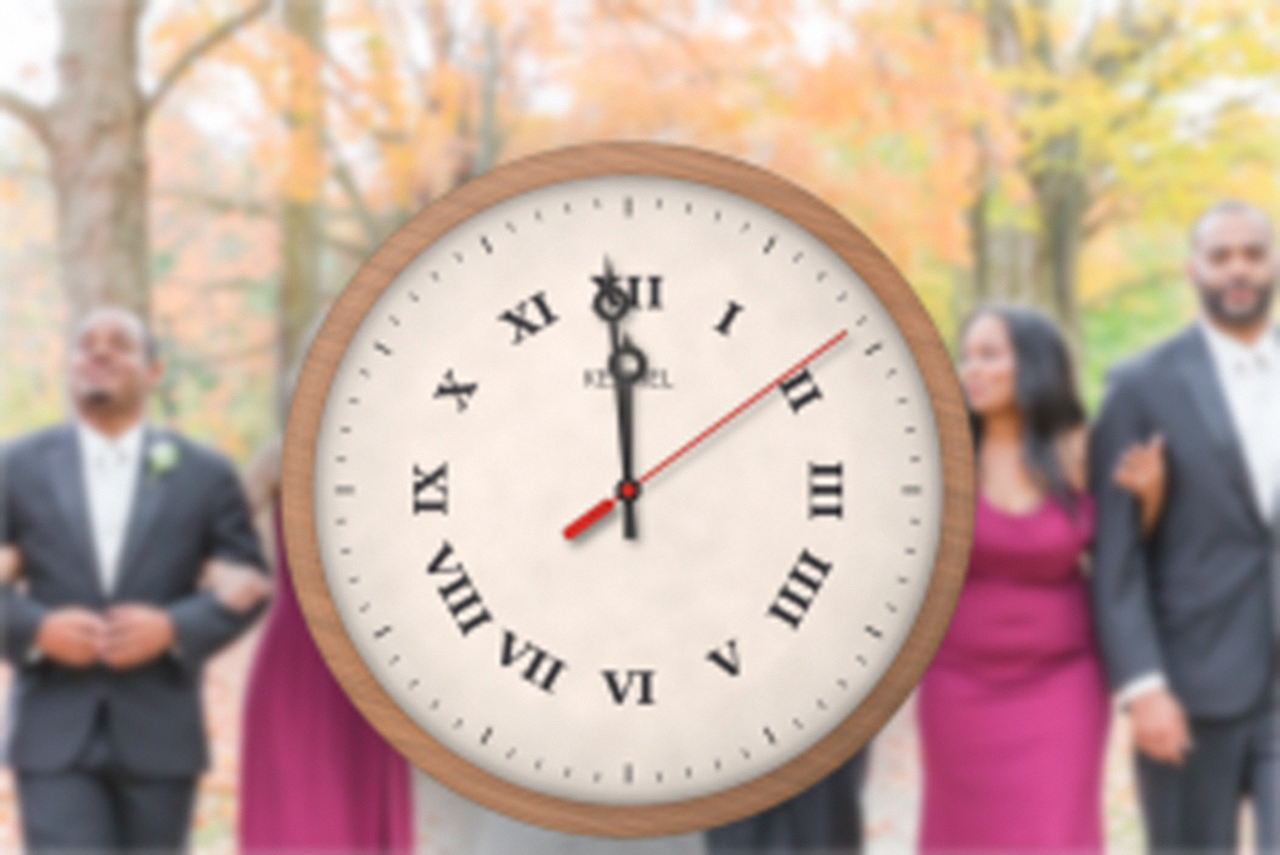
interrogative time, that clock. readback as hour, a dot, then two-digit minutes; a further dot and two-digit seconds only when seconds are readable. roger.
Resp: 11.59.09
